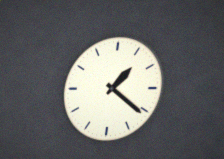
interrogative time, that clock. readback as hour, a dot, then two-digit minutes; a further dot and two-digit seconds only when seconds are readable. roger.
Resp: 1.21
